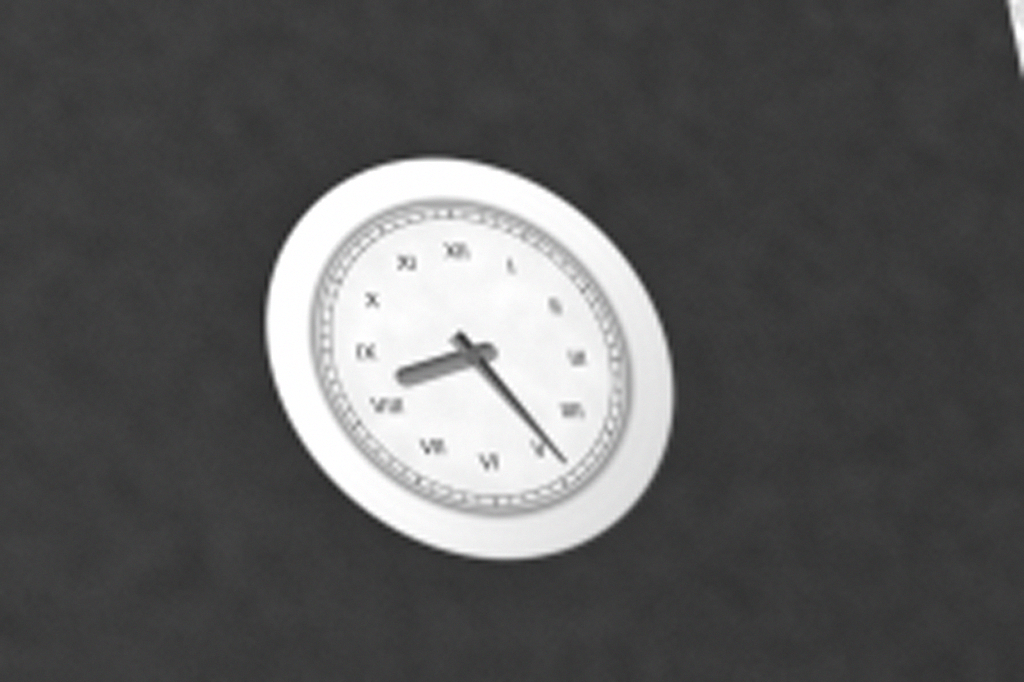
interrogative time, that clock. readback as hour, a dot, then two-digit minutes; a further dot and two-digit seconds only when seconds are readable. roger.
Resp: 8.24
